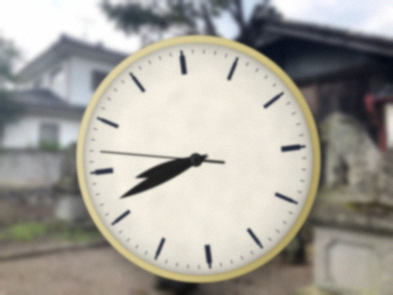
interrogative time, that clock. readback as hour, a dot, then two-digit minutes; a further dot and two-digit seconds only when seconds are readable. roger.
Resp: 8.41.47
